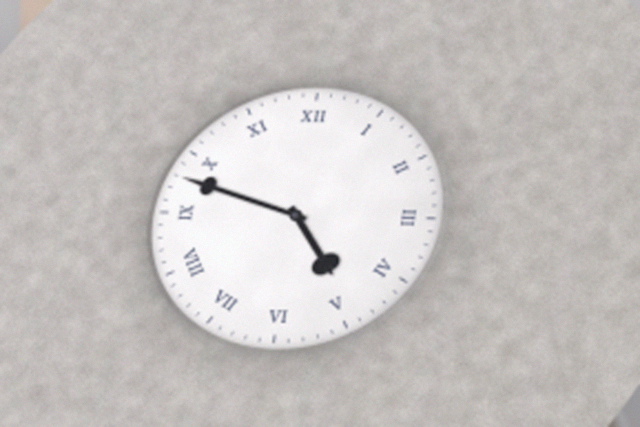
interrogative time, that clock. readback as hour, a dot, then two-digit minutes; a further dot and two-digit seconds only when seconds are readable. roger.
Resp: 4.48
